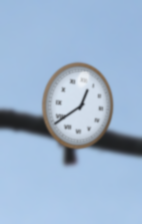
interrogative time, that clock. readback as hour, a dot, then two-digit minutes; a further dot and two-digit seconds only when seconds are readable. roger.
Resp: 12.39
